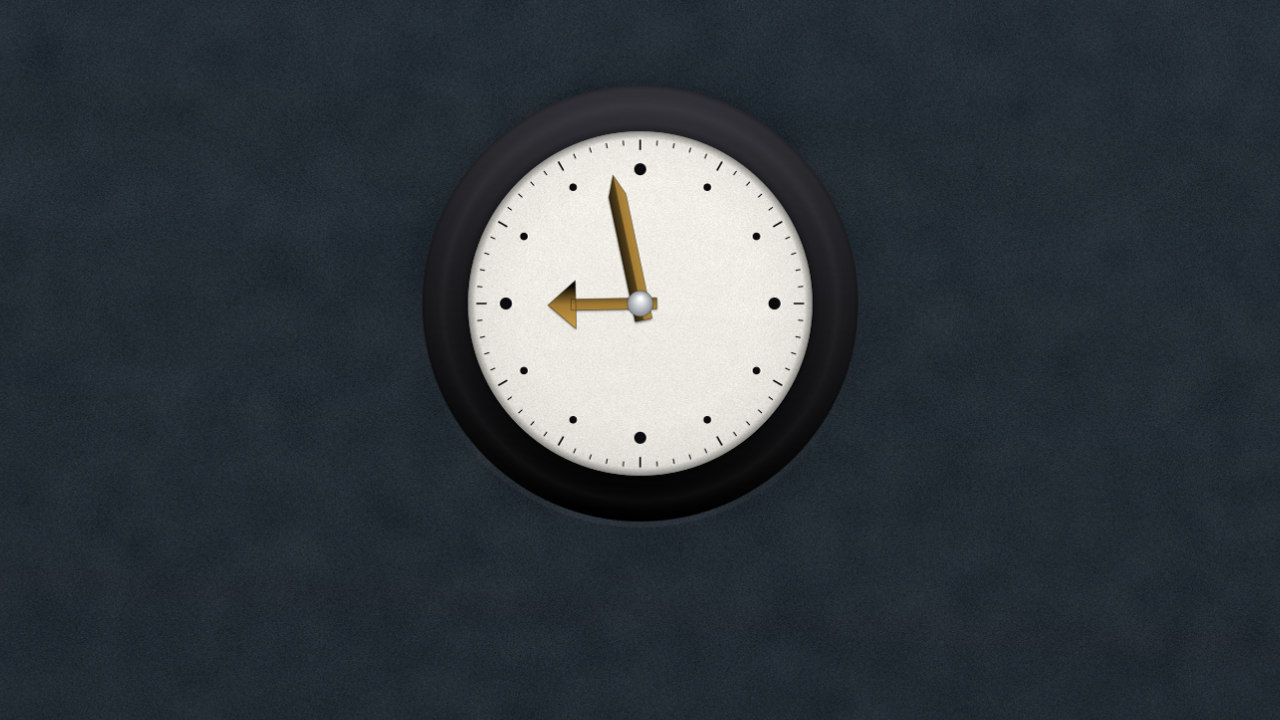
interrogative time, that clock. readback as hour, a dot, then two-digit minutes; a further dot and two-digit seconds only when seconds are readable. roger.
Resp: 8.58
